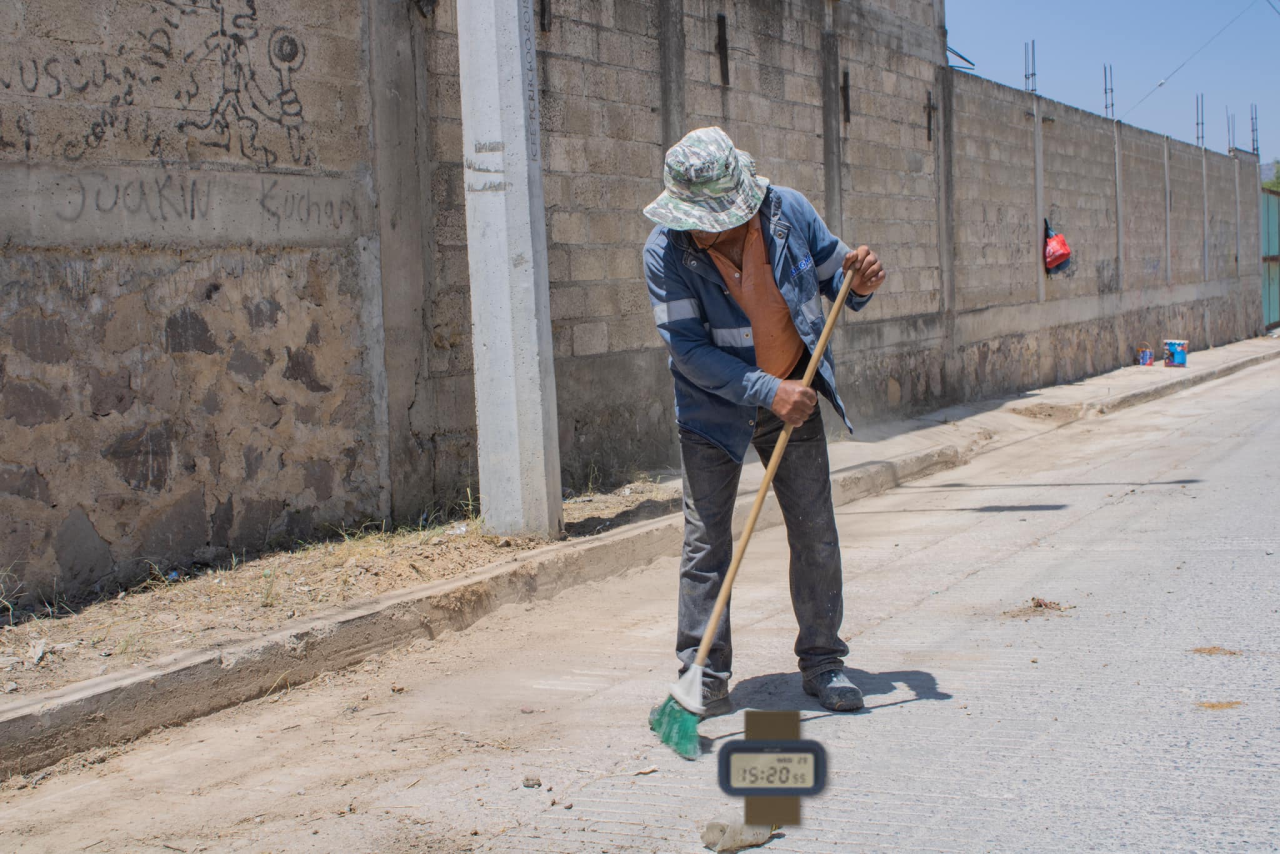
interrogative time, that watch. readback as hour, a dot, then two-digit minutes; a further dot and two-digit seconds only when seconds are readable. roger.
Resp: 15.20
